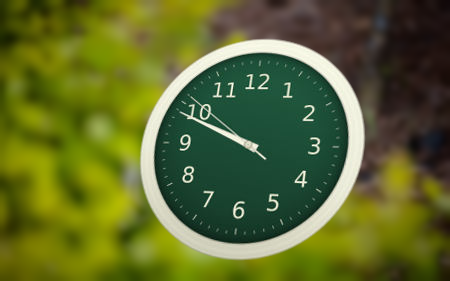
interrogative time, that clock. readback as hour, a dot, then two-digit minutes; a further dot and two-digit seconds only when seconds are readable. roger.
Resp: 9.48.51
